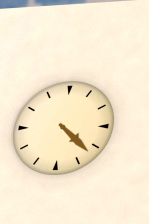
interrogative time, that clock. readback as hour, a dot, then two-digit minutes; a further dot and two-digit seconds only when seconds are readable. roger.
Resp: 4.22
